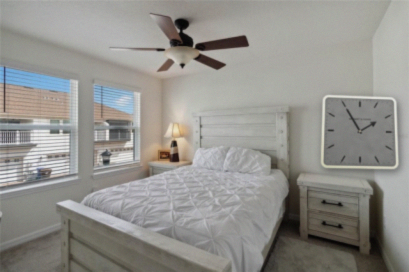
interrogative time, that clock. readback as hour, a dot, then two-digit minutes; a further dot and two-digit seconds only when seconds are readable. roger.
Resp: 1.55
